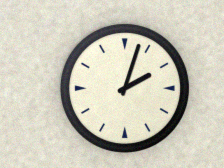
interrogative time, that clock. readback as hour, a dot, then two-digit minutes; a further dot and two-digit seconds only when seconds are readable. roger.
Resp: 2.03
